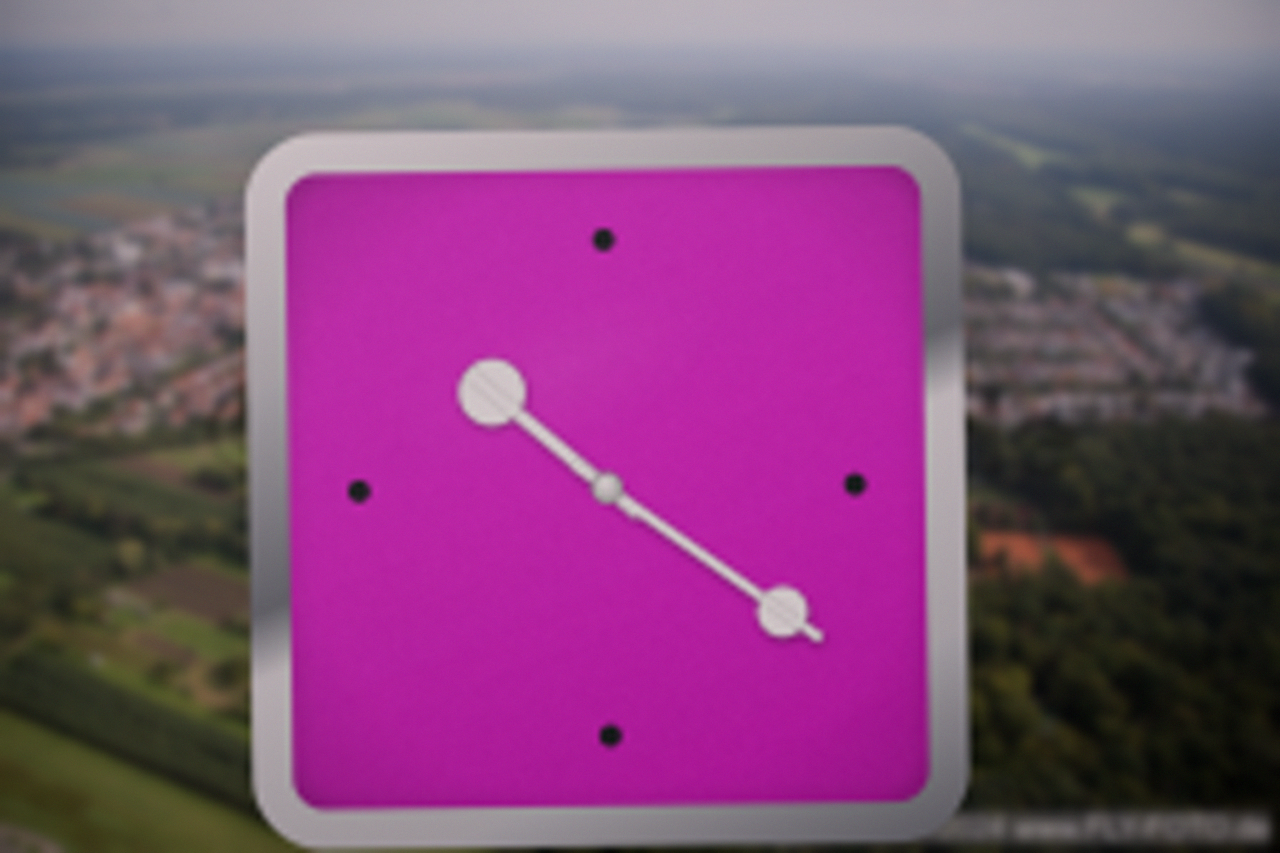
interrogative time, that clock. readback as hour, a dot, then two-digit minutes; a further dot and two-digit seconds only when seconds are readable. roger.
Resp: 10.21
